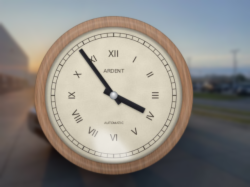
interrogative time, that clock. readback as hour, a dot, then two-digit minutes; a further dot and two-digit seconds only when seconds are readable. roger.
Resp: 3.54
